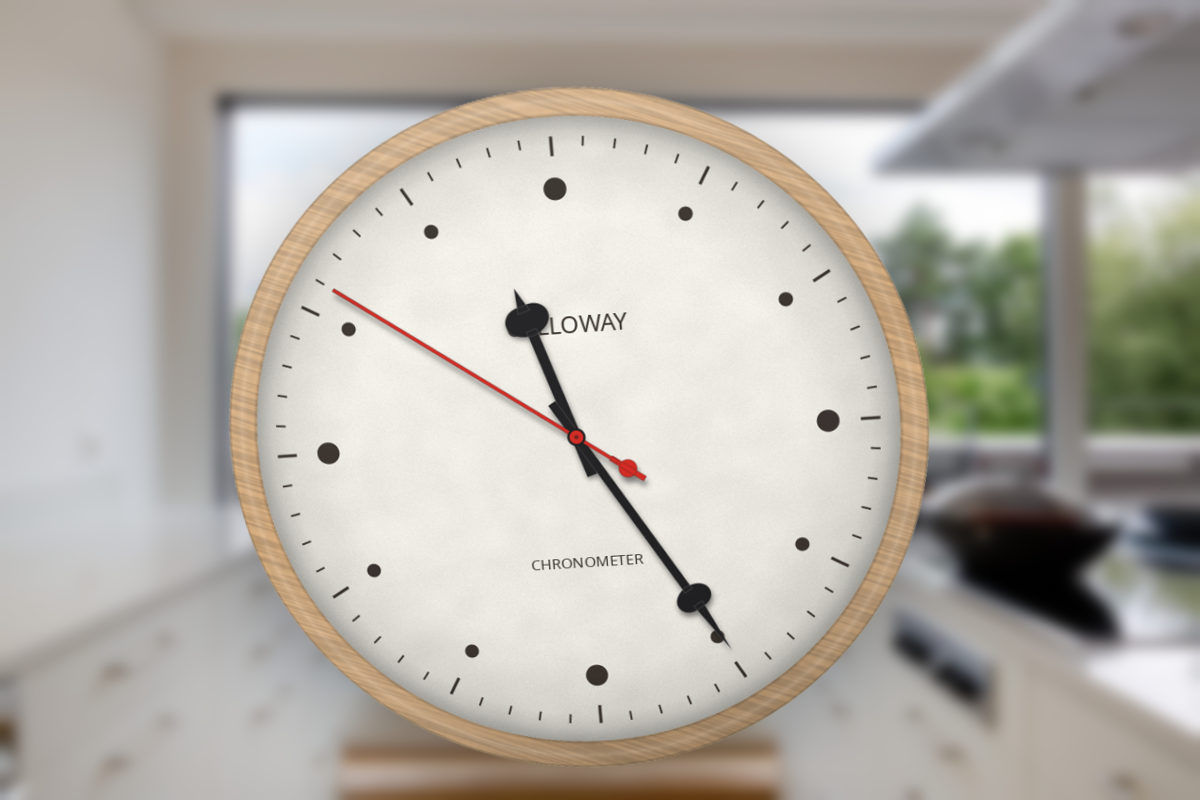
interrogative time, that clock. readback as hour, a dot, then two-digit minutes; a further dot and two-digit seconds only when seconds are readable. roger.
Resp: 11.24.51
